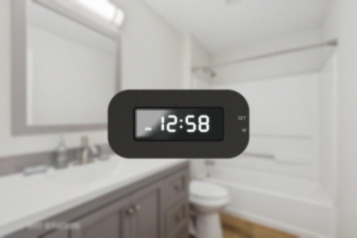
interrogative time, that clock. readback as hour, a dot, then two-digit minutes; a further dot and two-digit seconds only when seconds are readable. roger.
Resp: 12.58
